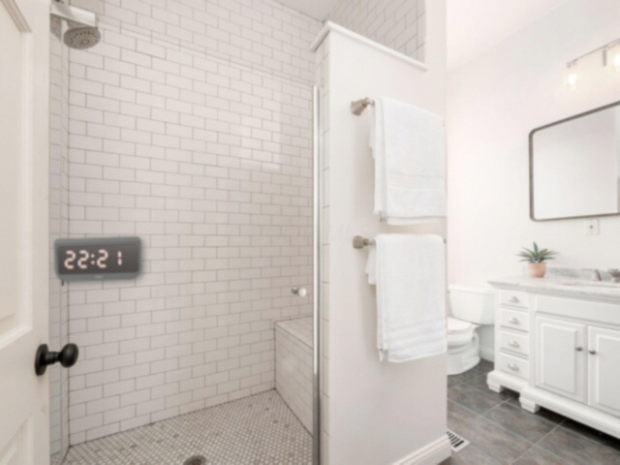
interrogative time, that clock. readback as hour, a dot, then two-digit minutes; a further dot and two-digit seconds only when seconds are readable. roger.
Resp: 22.21
